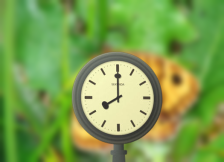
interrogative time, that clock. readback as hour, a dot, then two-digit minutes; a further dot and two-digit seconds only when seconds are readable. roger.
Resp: 8.00
